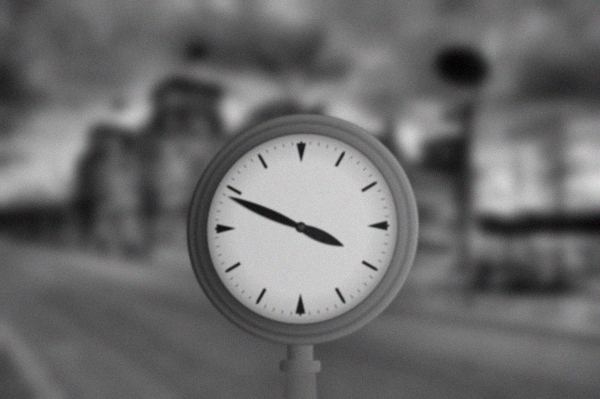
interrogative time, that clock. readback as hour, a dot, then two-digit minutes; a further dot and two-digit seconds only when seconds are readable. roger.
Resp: 3.49
